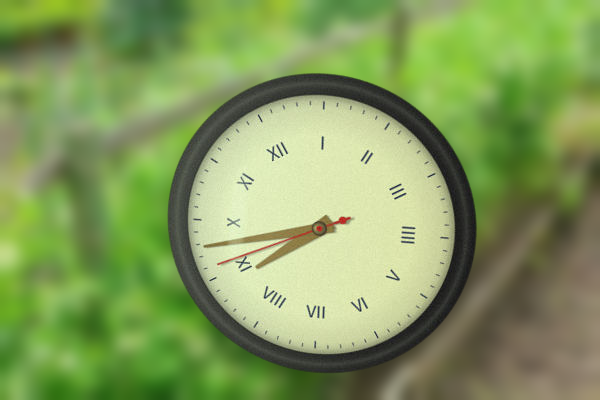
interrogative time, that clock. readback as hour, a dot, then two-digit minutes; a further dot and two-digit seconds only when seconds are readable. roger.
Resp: 8.47.46
